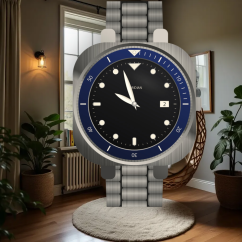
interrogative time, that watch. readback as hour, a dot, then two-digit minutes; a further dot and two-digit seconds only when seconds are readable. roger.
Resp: 9.57
